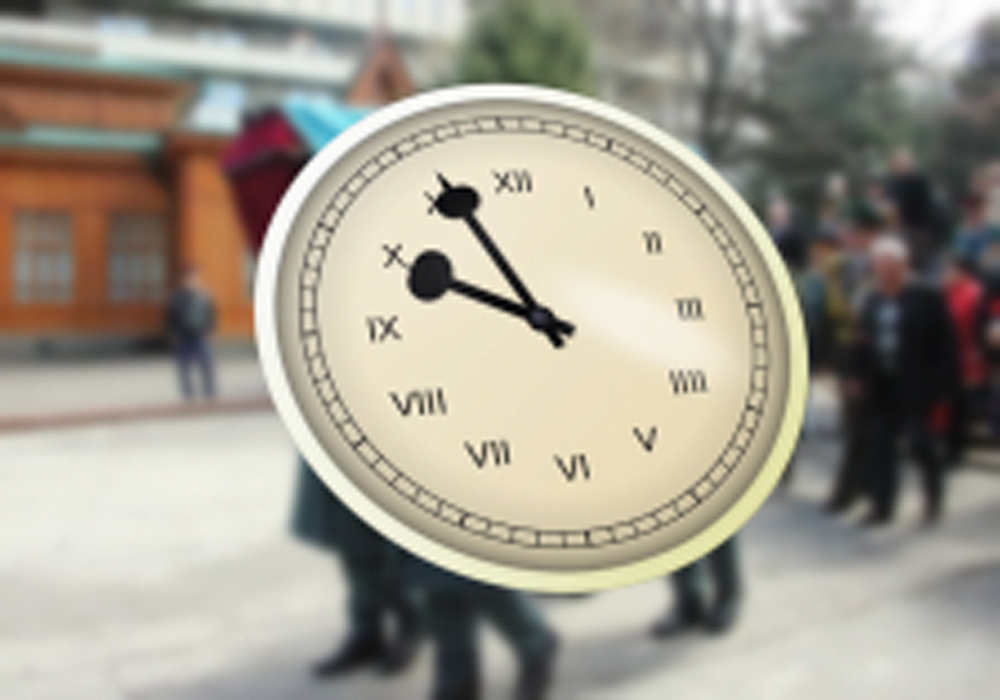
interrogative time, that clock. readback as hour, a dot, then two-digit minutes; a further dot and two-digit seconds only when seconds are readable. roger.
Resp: 9.56
